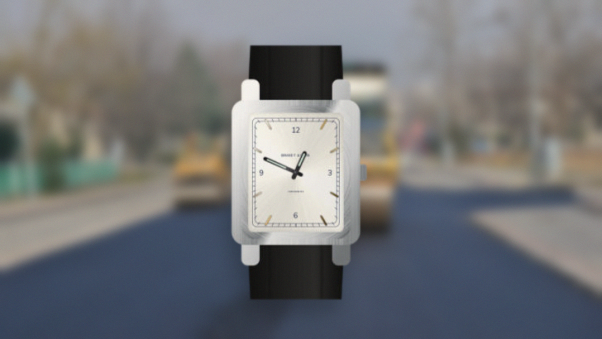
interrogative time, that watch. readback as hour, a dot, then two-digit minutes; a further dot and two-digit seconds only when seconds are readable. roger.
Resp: 12.49
